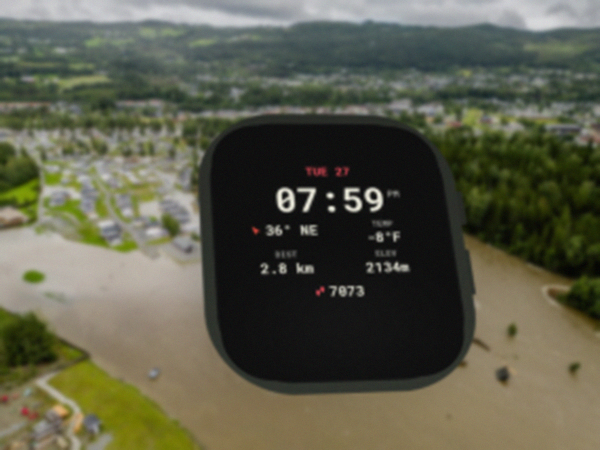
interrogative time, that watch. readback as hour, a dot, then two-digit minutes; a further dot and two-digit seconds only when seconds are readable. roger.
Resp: 7.59
